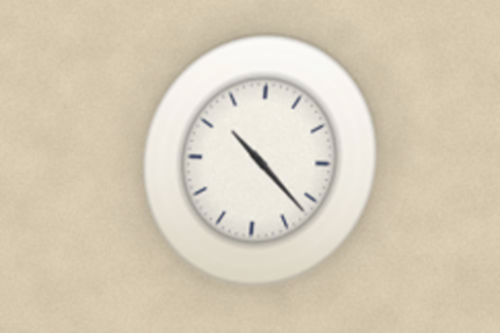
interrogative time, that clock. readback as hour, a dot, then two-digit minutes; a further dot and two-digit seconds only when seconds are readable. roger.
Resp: 10.22
